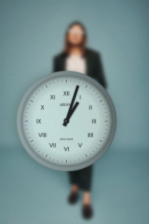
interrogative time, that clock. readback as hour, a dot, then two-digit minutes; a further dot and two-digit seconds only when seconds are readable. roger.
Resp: 1.03
